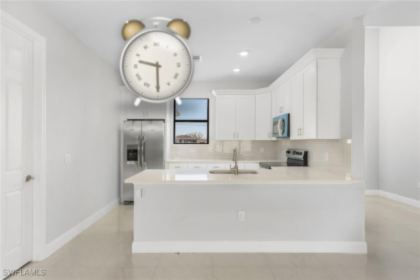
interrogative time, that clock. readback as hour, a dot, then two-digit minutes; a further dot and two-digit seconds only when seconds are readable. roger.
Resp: 9.30
